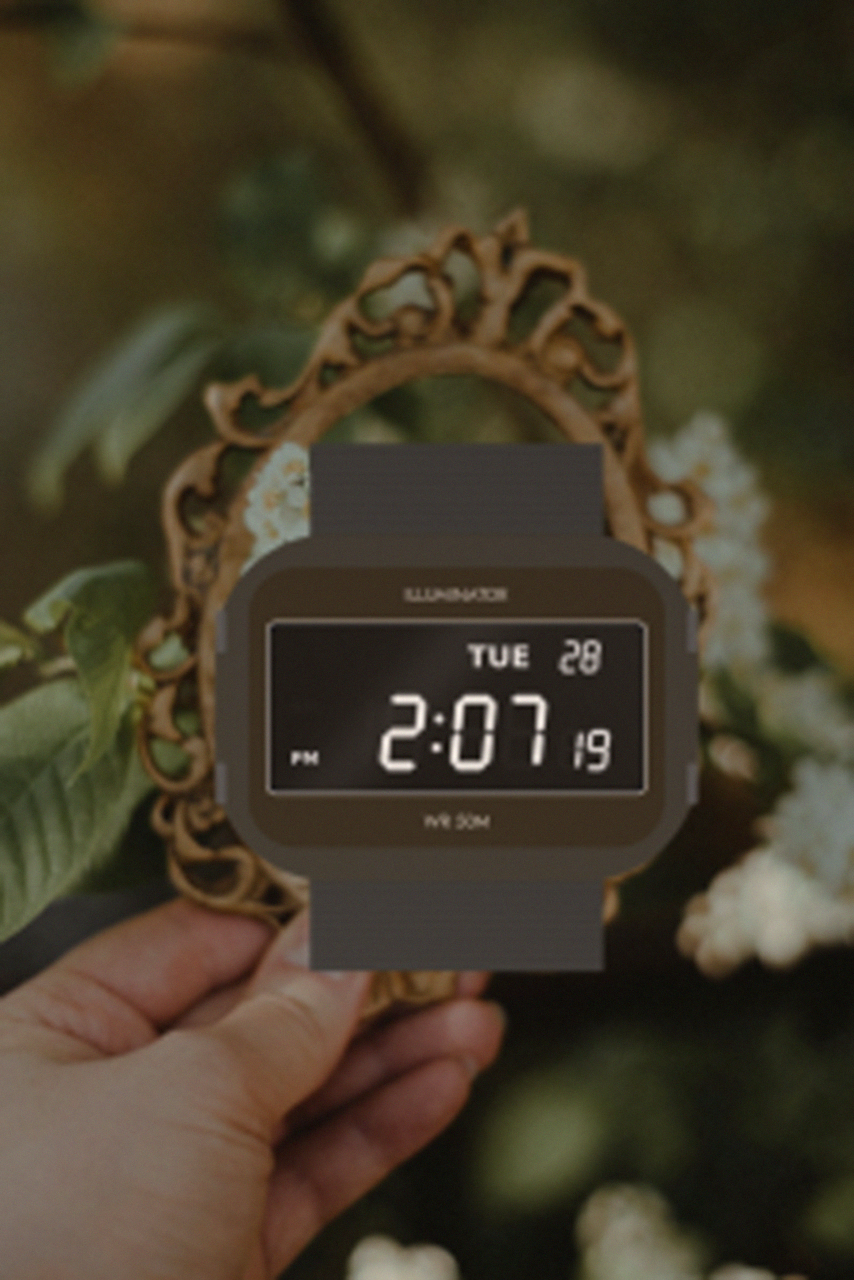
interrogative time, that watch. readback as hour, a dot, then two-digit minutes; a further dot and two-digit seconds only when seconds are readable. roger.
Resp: 2.07.19
